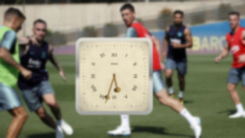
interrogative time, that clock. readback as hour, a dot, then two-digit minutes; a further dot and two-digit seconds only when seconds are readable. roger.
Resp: 5.33
